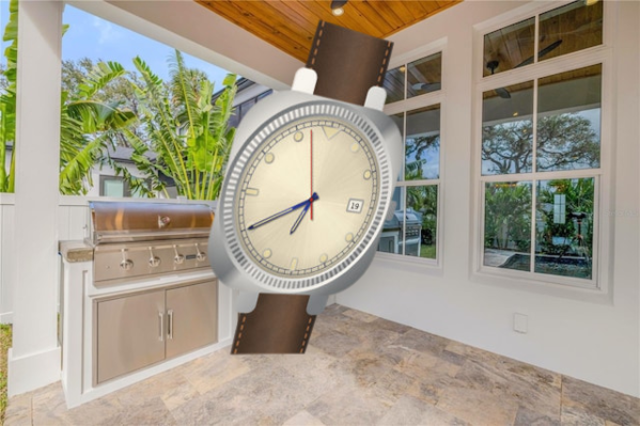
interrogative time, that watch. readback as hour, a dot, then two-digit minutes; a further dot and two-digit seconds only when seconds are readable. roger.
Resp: 6.39.57
